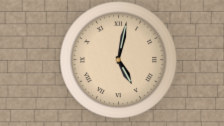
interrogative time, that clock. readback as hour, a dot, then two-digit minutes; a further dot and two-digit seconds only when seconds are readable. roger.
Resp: 5.02
